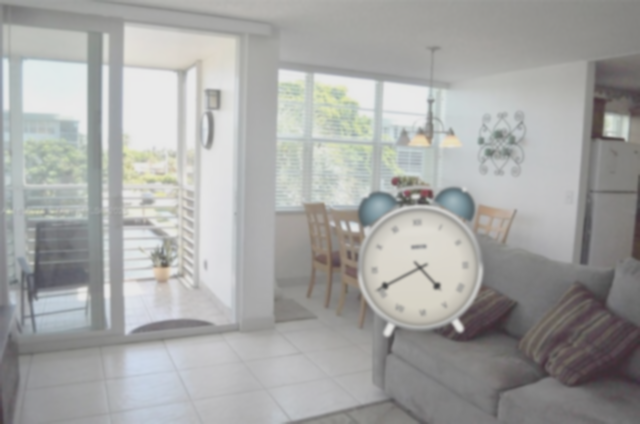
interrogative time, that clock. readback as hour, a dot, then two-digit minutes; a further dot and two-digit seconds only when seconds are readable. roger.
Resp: 4.41
